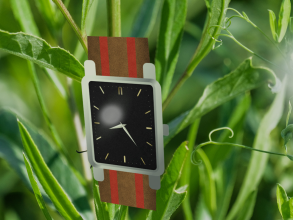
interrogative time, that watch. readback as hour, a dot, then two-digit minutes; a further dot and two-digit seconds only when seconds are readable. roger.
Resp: 8.24
